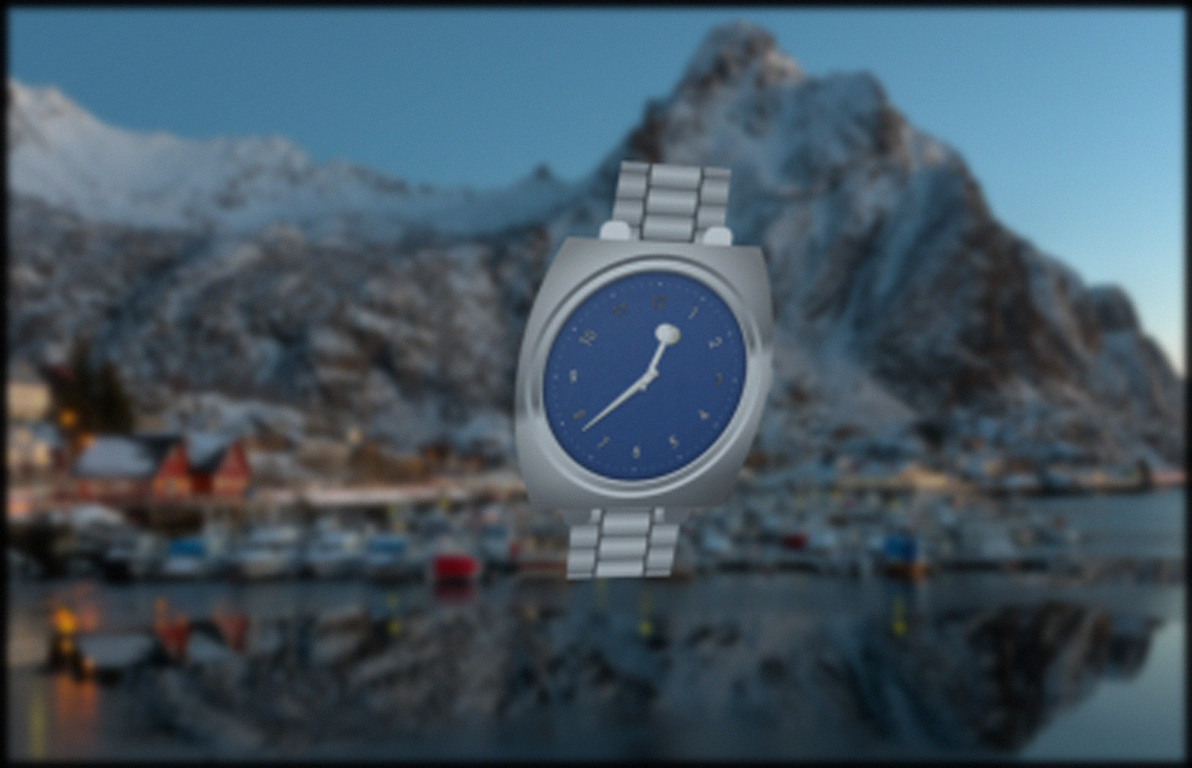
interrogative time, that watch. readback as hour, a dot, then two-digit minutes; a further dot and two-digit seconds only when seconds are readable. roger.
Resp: 12.38
